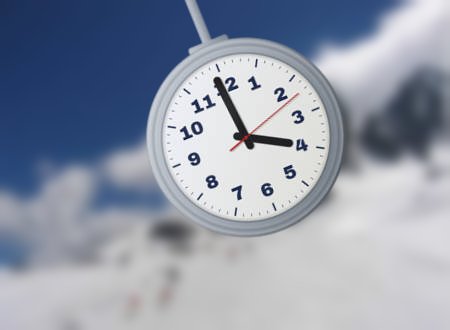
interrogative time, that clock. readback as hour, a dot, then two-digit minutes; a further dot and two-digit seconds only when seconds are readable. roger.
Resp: 3.59.12
